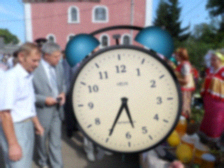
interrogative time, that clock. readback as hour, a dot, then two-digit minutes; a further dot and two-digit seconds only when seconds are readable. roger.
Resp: 5.35
